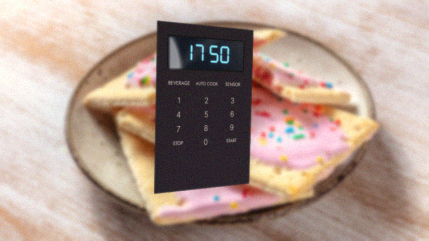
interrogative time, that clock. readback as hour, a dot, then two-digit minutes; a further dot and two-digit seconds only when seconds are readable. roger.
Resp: 17.50
